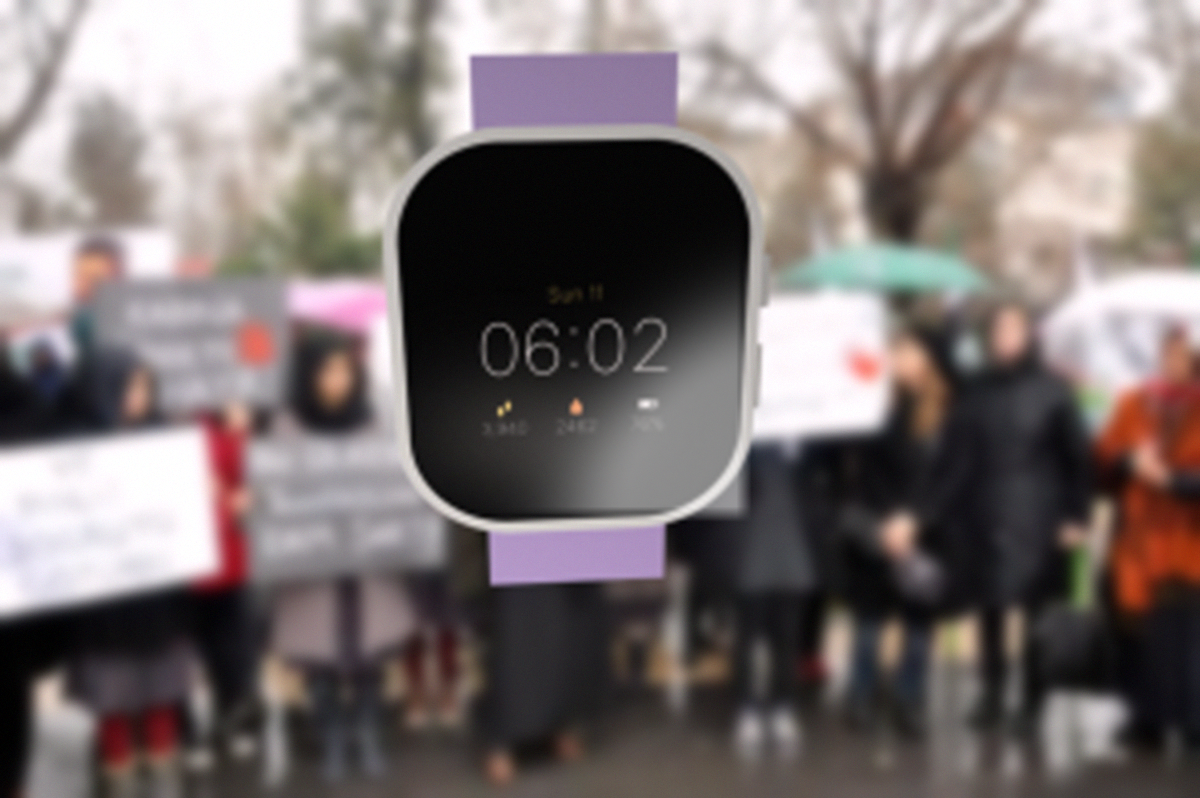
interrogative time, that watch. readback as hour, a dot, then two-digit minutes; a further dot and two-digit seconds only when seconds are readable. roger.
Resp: 6.02
